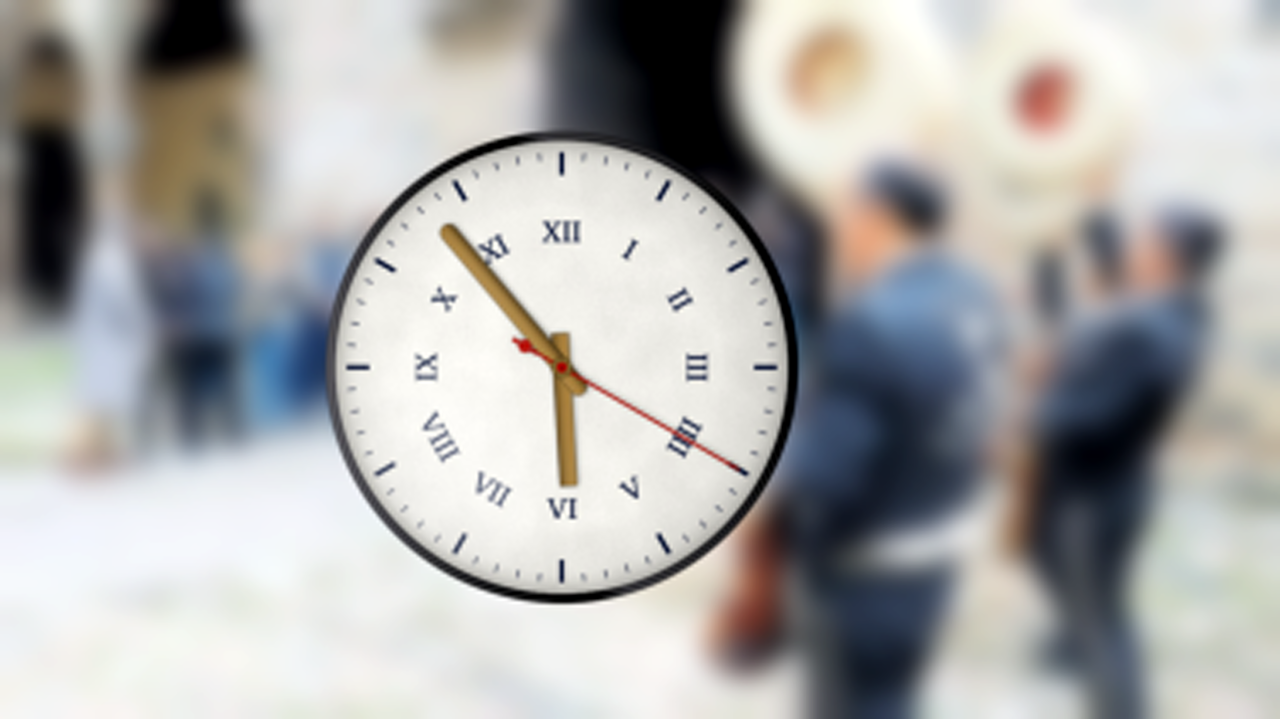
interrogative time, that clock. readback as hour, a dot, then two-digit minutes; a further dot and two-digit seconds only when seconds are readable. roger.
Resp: 5.53.20
